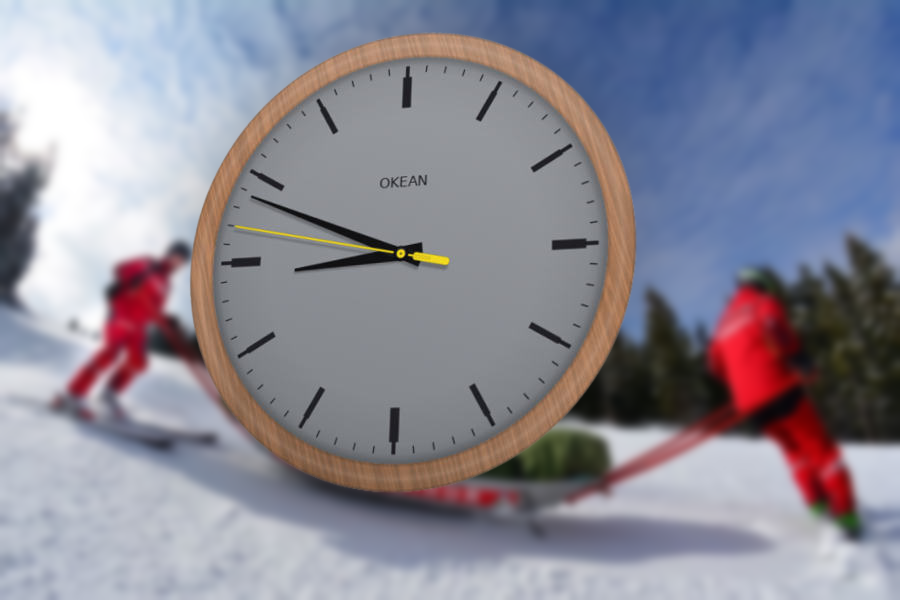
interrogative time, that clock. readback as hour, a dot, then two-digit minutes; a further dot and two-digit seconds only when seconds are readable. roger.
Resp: 8.48.47
